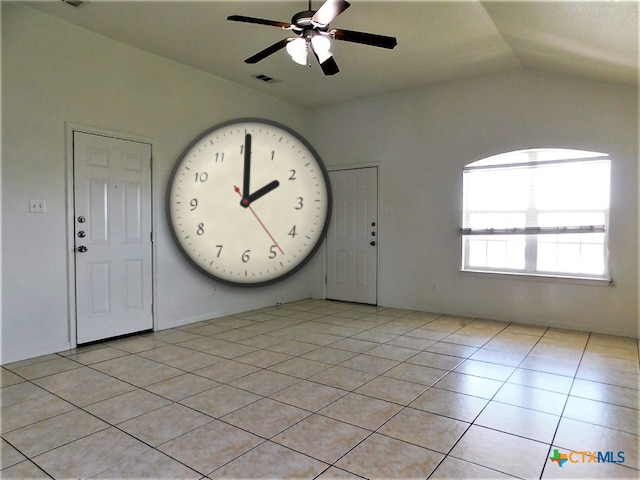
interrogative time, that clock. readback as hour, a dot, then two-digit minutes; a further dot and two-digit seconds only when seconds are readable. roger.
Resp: 2.00.24
